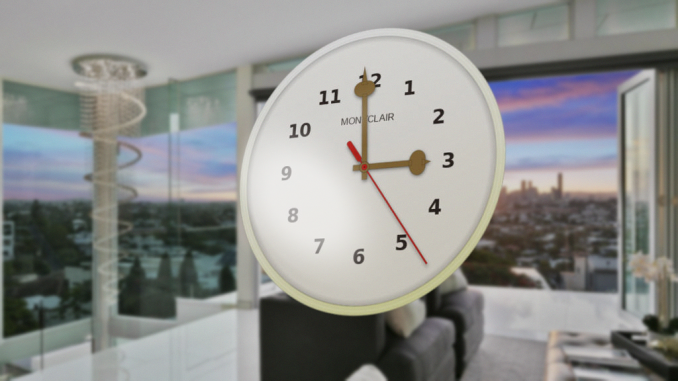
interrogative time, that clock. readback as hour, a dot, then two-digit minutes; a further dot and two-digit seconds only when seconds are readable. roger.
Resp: 2.59.24
